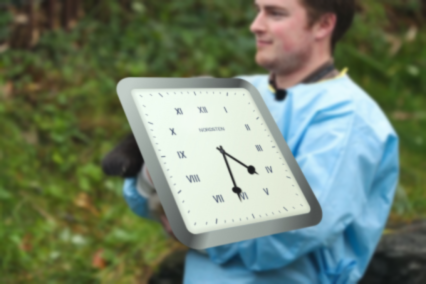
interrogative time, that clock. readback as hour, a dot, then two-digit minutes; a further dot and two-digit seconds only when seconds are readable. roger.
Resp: 4.31
